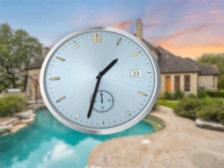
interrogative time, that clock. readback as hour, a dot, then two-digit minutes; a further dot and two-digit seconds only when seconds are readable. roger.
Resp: 1.33
